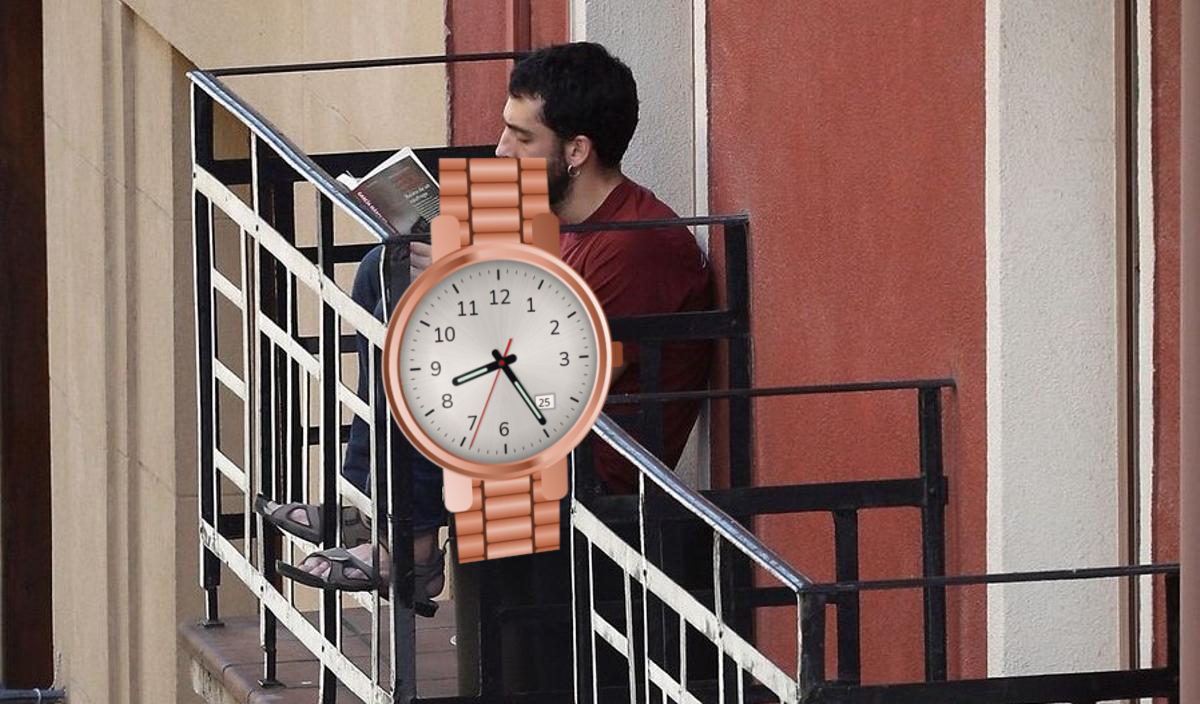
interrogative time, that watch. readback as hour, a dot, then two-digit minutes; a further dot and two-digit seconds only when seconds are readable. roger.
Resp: 8.24.34
